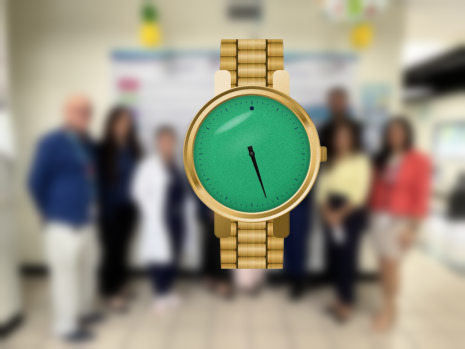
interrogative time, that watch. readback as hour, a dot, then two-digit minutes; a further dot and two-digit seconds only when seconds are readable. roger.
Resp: 5.27
